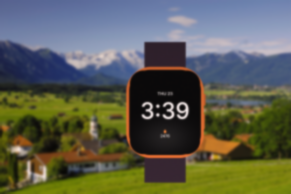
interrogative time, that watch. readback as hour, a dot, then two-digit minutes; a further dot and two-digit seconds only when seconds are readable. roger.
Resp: 3.39
